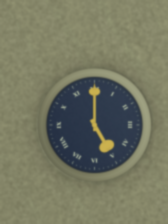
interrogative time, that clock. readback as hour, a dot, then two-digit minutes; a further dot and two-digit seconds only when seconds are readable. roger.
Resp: 5.00
